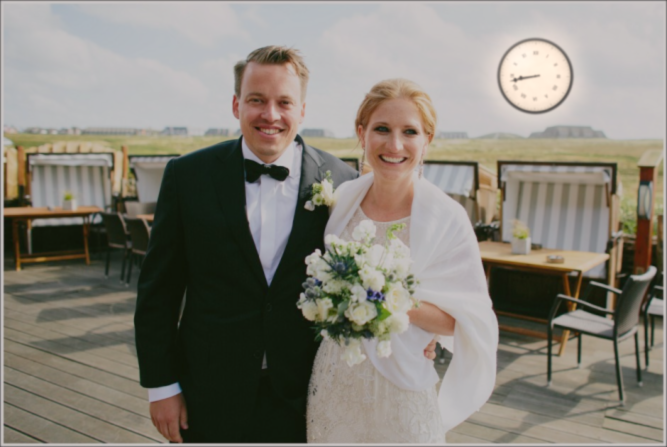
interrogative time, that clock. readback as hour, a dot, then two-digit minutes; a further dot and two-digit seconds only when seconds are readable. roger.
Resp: 8.43
